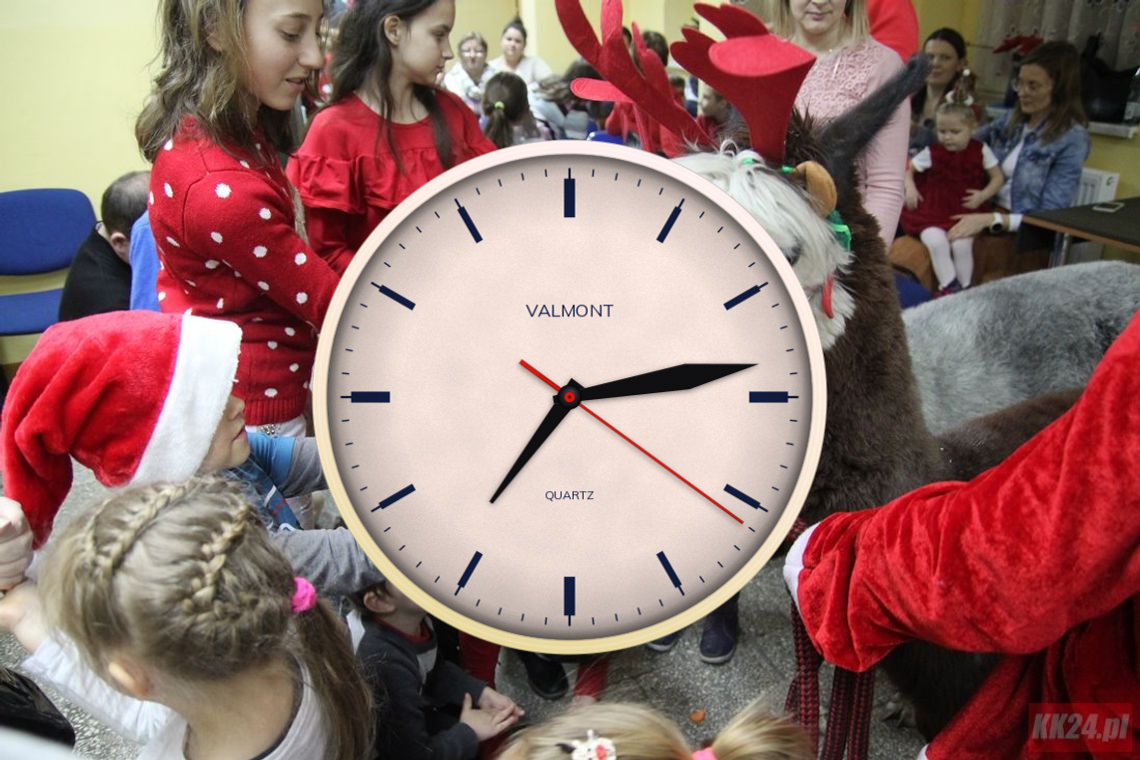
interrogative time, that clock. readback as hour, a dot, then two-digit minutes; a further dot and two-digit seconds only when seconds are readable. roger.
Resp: 7.13.21
